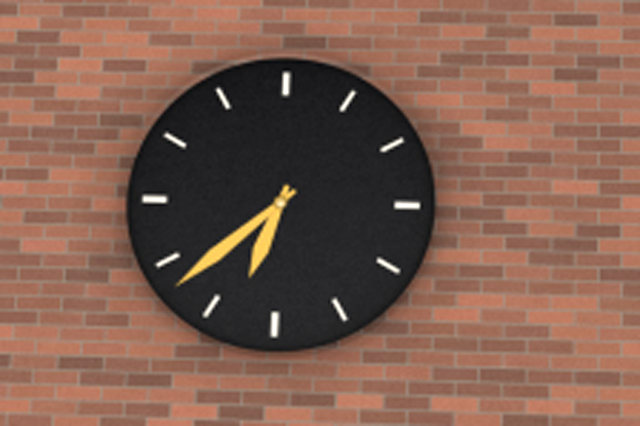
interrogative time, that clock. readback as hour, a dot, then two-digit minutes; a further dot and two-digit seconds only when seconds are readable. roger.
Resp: 6.38
